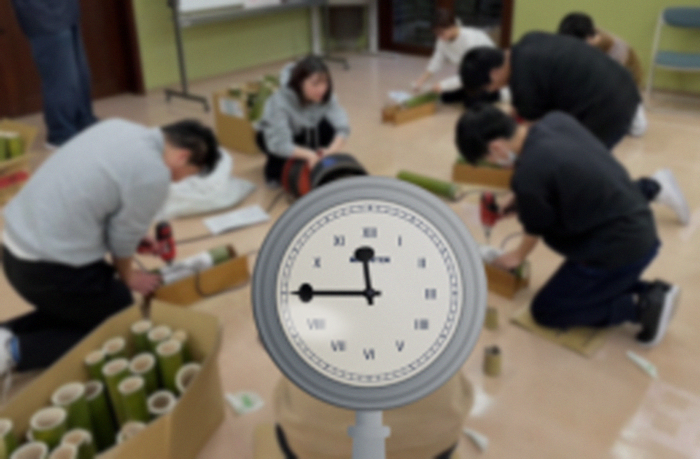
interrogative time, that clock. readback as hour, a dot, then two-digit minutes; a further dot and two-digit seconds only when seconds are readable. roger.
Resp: 11.45
